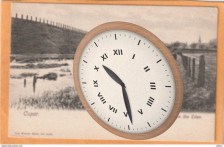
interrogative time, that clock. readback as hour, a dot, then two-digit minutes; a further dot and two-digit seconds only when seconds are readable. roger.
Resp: 10.29
